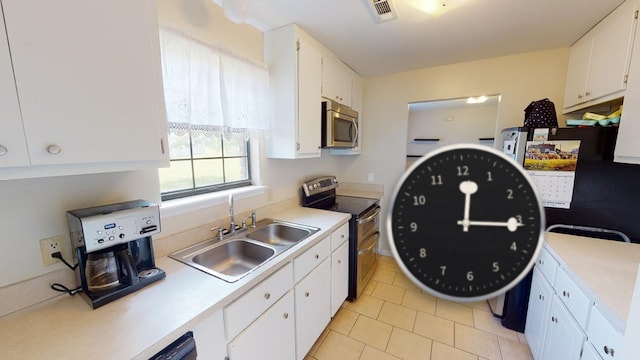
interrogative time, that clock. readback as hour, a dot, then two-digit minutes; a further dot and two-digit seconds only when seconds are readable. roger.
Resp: 12.16
